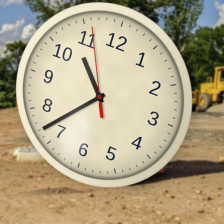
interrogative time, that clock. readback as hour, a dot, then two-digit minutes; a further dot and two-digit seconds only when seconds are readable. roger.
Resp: 10.36.56
